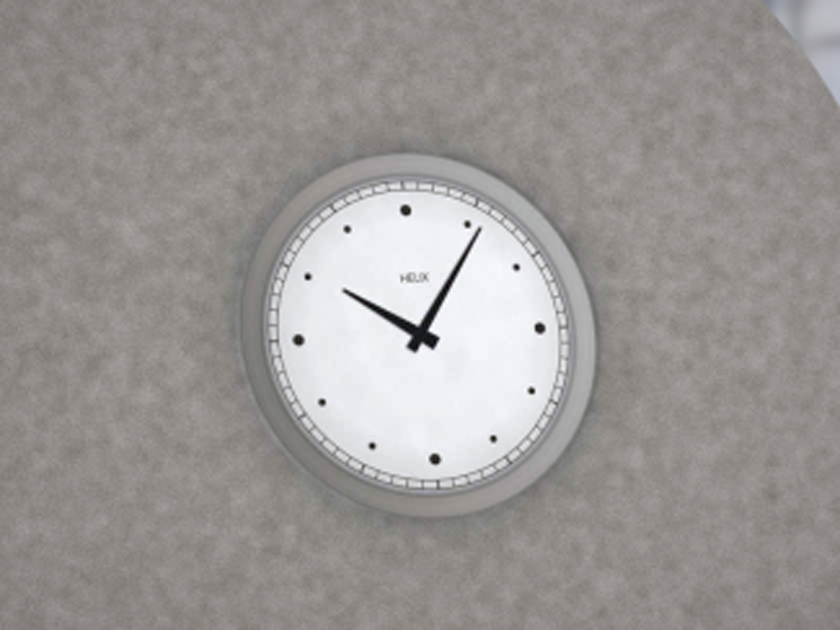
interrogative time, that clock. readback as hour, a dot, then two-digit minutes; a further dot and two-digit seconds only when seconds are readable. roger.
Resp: 10.06
